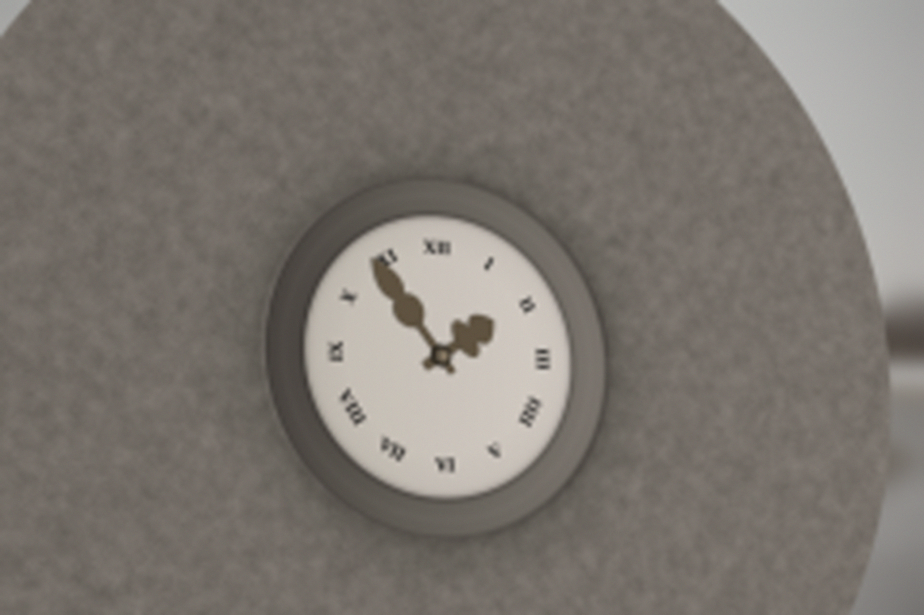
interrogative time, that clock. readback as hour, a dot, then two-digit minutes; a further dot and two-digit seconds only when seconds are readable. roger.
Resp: 1.54
